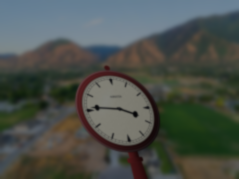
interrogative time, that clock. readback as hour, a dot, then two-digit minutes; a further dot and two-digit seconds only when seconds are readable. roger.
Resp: 3.46
